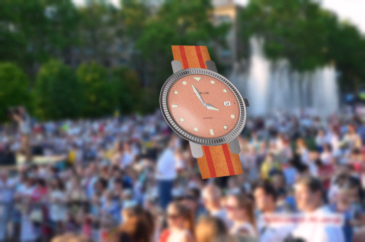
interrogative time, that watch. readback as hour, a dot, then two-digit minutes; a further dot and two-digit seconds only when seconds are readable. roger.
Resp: 3.57
